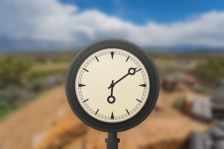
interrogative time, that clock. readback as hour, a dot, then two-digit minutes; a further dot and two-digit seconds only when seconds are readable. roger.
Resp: 6.09
